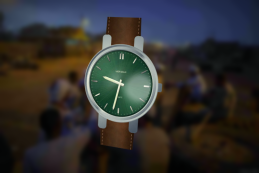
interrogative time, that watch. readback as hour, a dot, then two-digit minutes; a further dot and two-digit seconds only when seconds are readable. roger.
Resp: 9.32
